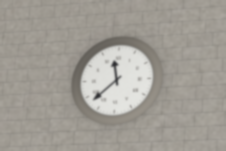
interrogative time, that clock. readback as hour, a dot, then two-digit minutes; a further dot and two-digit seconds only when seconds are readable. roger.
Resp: 11.38
